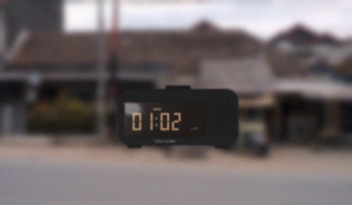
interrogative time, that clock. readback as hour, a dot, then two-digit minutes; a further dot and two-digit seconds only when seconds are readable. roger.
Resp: 1.02
